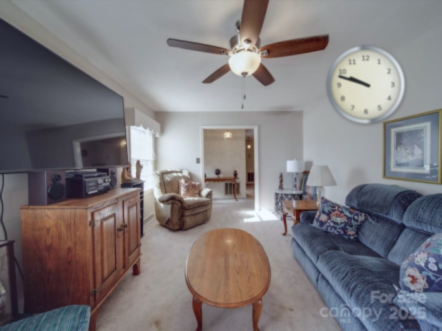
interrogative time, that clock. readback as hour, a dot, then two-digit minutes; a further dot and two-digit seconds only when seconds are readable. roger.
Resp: 9.48
